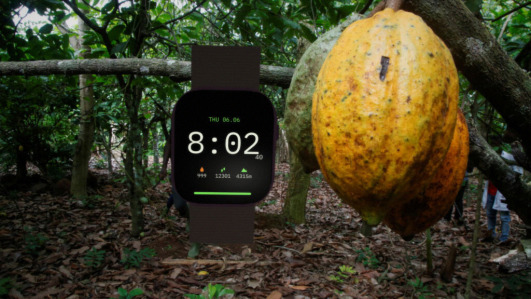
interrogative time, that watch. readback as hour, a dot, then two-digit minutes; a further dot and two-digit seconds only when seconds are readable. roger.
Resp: 8.02
